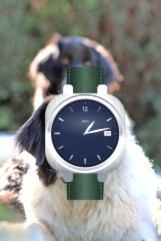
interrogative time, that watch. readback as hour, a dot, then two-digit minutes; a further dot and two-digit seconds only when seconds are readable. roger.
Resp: 1.13
